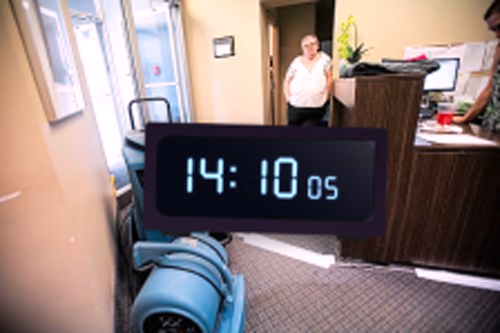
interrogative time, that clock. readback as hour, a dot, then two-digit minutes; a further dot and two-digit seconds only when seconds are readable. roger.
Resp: 14.10.05
